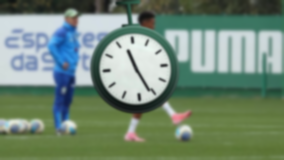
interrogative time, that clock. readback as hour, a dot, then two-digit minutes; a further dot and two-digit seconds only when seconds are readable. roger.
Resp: 11.26
